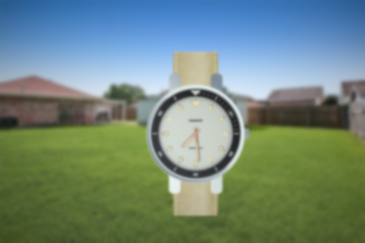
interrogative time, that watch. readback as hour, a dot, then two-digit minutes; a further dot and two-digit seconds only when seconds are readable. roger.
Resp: 7.29
